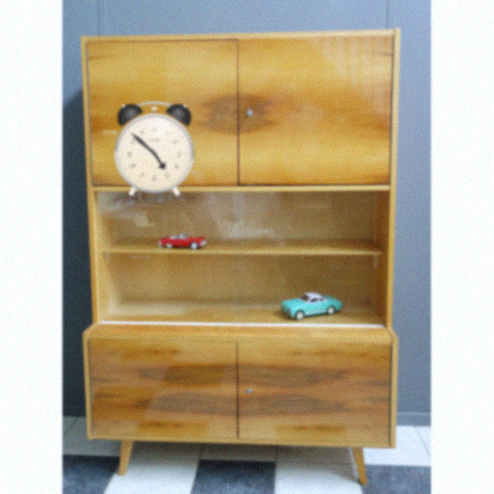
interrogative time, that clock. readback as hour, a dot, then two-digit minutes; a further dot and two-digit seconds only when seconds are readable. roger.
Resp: 4.52
